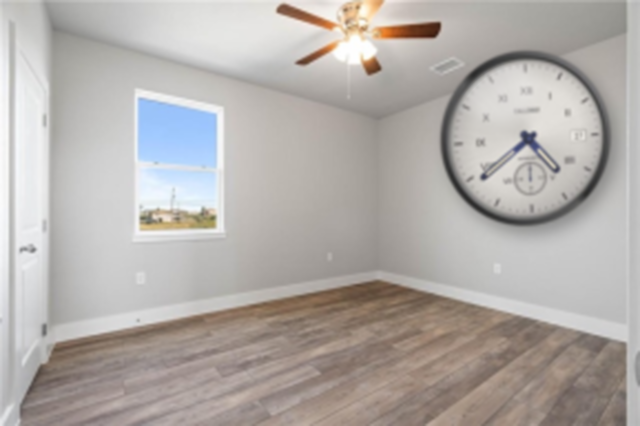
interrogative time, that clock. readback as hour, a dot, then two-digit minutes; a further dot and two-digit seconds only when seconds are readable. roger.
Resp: 4.39
